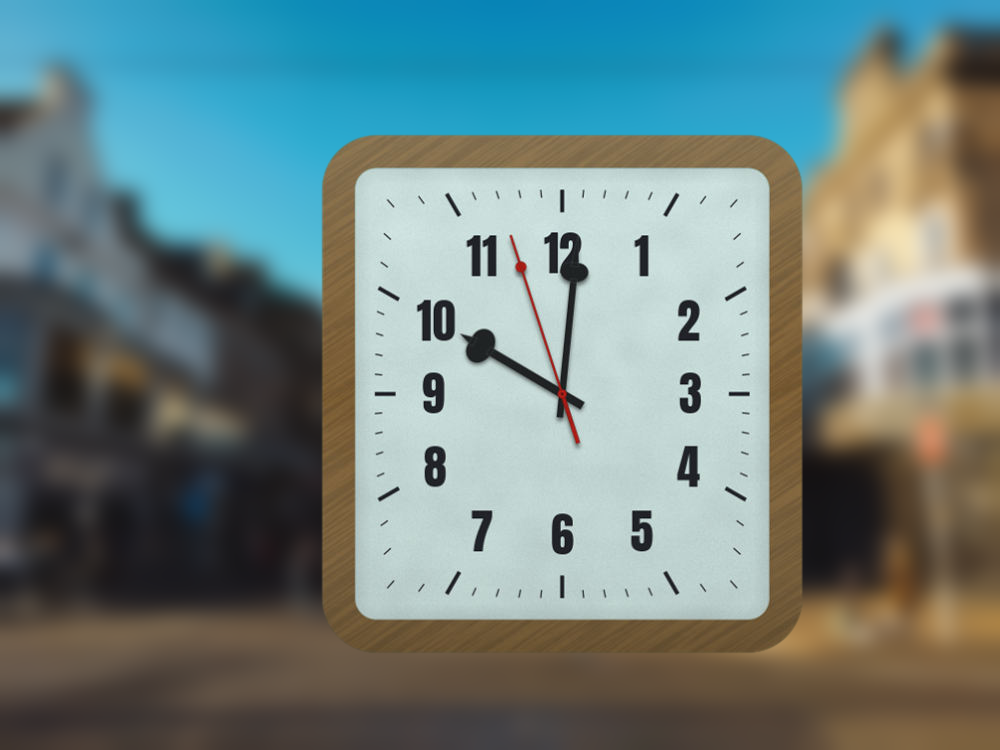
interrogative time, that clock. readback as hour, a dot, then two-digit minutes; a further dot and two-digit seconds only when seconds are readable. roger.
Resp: 10.00.57
